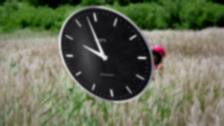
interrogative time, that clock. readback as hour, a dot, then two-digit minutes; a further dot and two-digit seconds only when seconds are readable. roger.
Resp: 9.58
